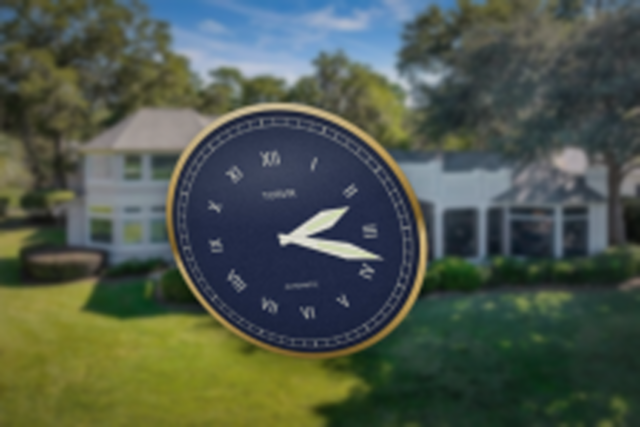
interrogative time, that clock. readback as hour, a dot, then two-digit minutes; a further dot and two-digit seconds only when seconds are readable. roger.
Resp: 2.18
